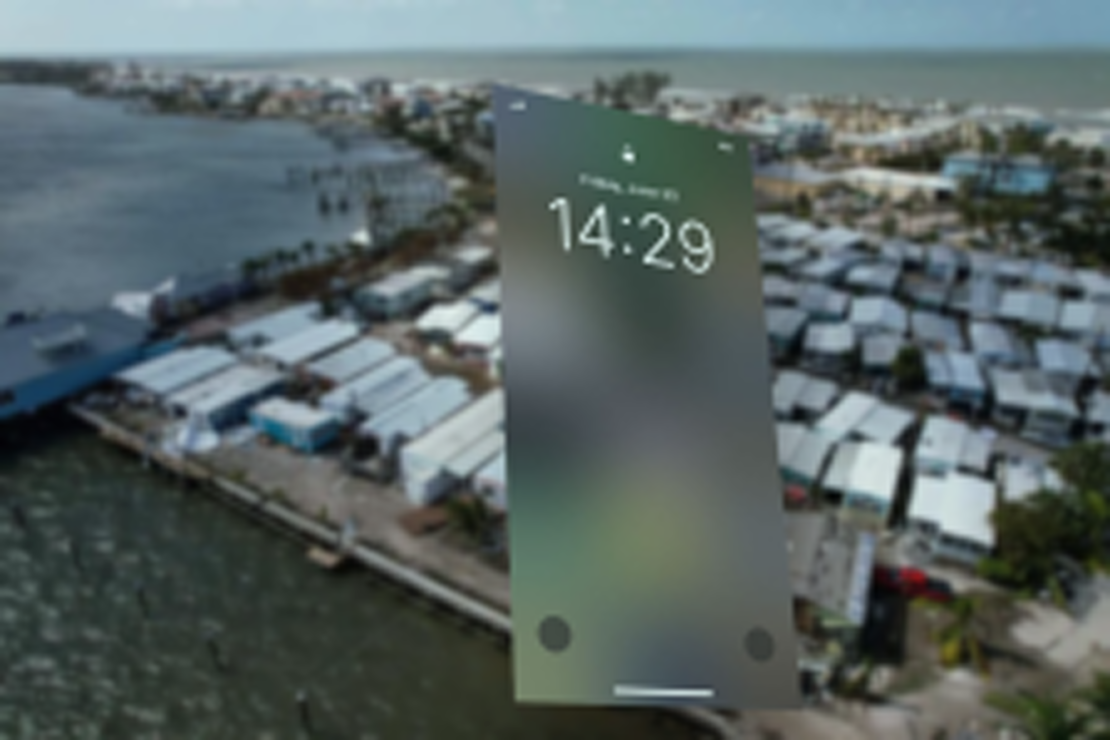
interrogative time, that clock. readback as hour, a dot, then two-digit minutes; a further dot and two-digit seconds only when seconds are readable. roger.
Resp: 14.29
